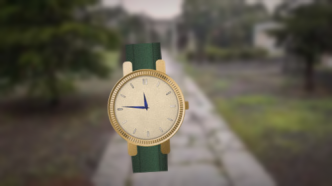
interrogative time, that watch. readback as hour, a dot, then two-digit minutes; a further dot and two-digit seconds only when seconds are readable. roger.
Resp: 11.46
